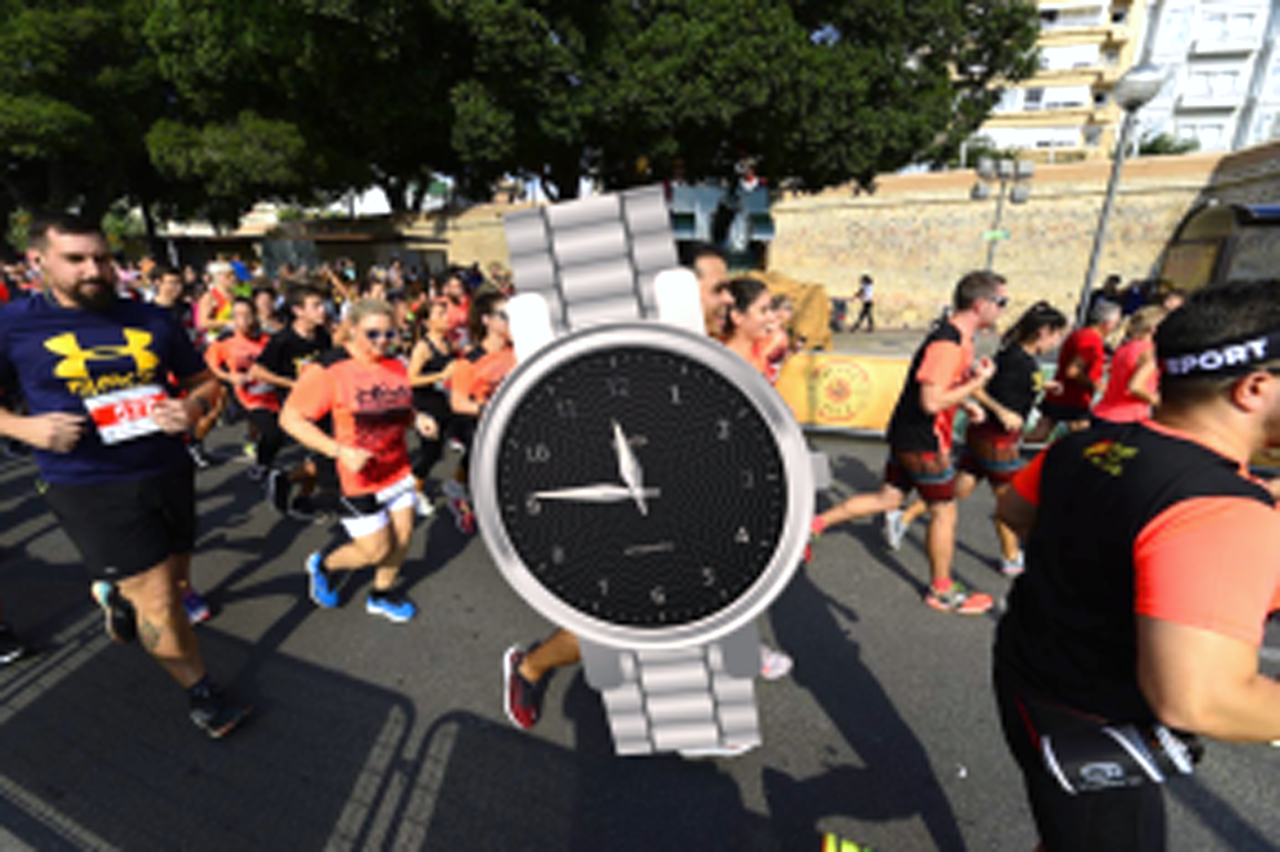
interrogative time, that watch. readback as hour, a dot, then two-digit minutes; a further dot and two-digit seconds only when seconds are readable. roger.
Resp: 11.46
